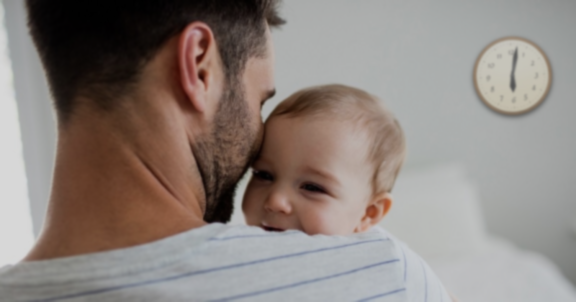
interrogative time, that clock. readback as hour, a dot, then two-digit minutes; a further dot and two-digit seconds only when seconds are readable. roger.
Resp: 6.02
